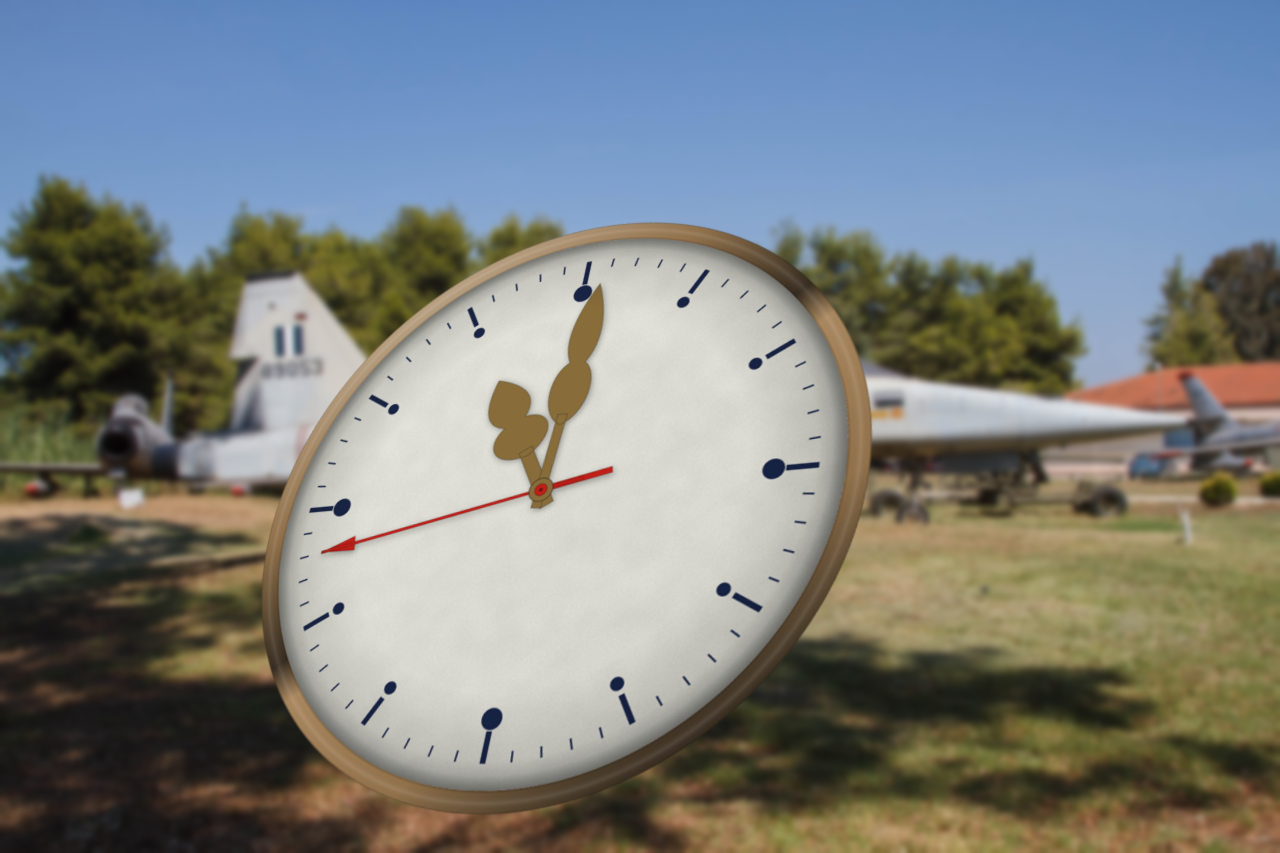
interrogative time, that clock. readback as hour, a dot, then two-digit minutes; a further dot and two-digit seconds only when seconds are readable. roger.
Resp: 11.00.43
